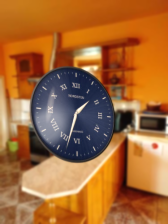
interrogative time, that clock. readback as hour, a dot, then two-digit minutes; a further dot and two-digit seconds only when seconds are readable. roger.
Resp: 1.33
